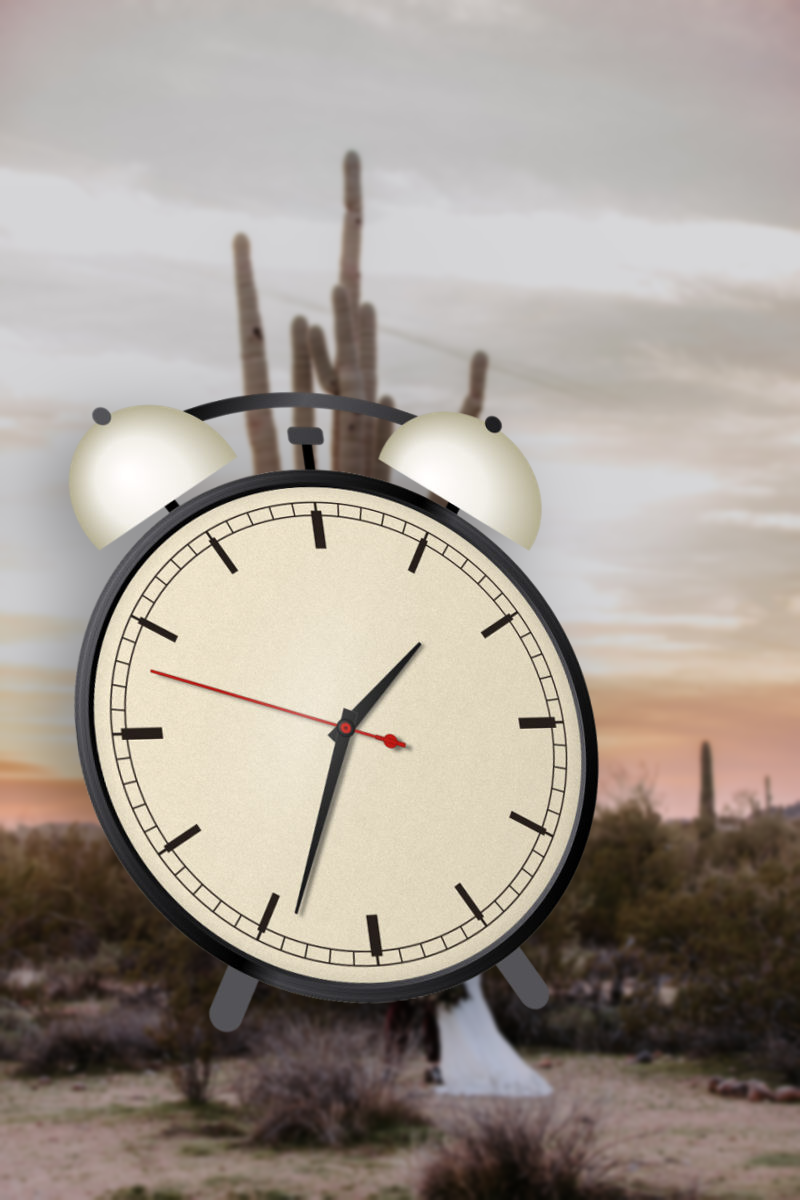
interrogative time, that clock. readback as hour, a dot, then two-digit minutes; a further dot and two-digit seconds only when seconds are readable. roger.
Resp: 1.33.48
